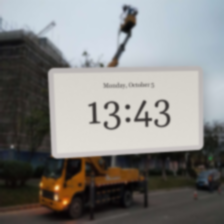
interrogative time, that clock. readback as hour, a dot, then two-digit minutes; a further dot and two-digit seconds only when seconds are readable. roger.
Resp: 13.43
